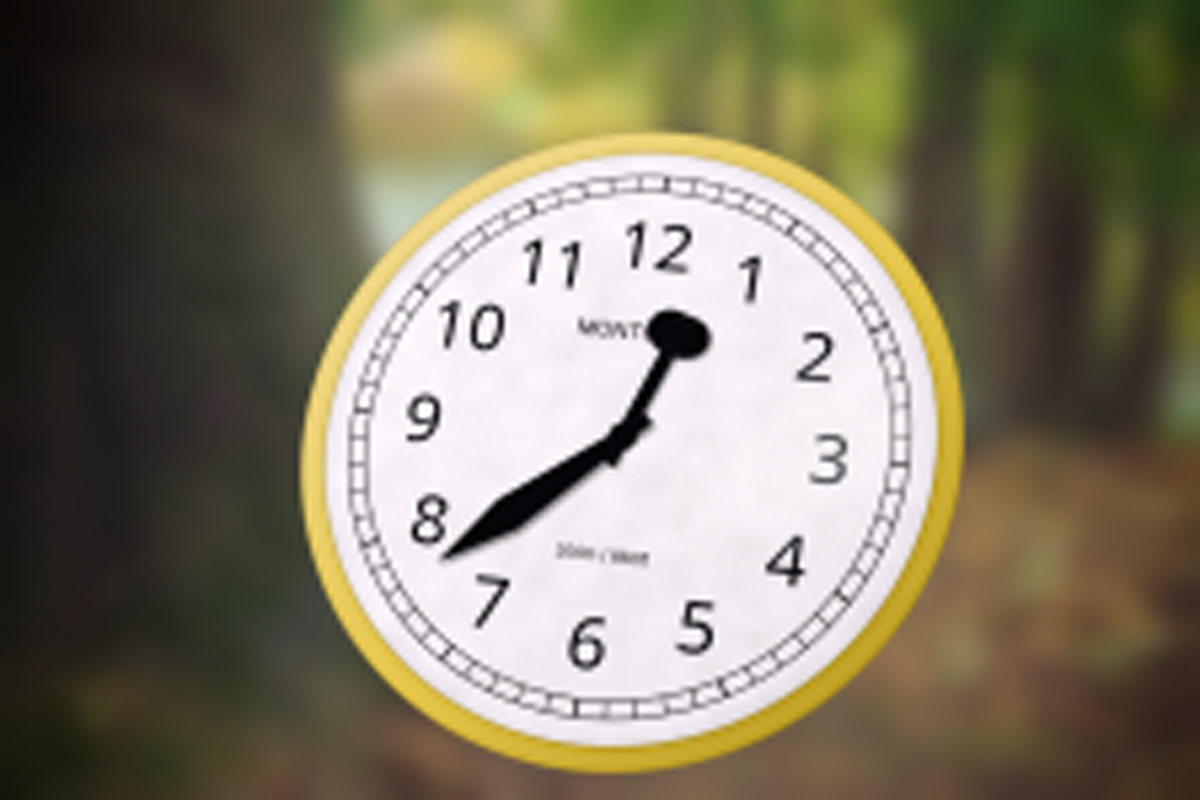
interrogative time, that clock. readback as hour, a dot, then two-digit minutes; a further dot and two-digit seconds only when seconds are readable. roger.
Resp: 12.38
